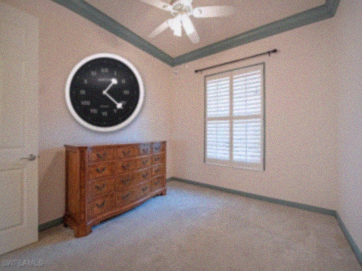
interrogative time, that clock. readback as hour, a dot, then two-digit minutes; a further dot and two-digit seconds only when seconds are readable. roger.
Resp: 1.22
